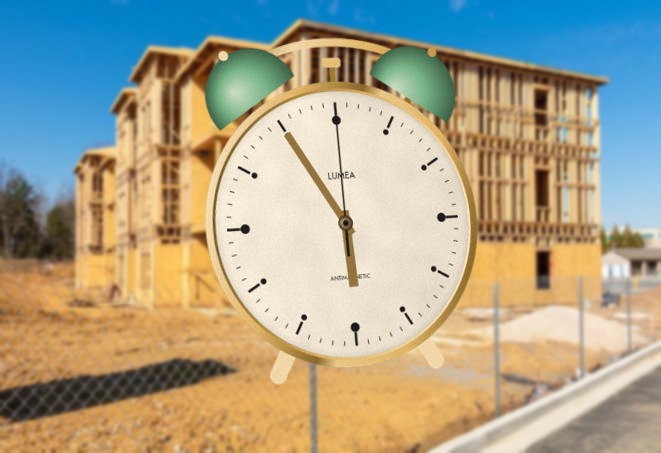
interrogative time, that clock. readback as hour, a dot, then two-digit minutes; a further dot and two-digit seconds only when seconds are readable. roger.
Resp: 5.55.00
